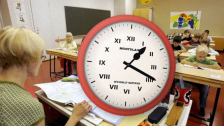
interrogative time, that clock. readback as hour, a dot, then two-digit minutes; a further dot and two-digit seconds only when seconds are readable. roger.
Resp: 1.19
